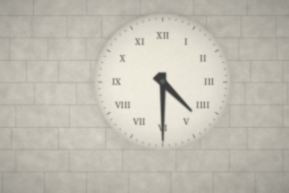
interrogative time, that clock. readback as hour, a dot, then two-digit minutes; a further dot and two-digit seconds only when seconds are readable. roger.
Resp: 4.30
